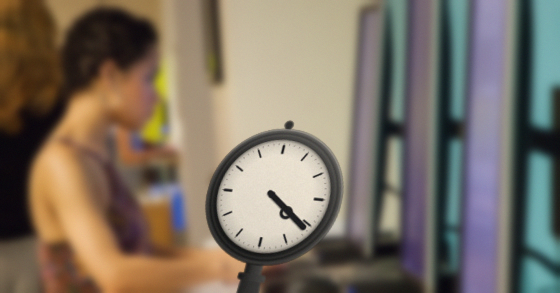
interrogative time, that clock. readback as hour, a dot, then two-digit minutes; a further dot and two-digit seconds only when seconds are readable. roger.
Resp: 4.21
